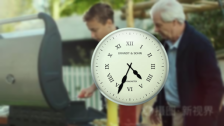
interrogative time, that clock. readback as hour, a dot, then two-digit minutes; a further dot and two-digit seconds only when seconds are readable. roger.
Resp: 4.34
